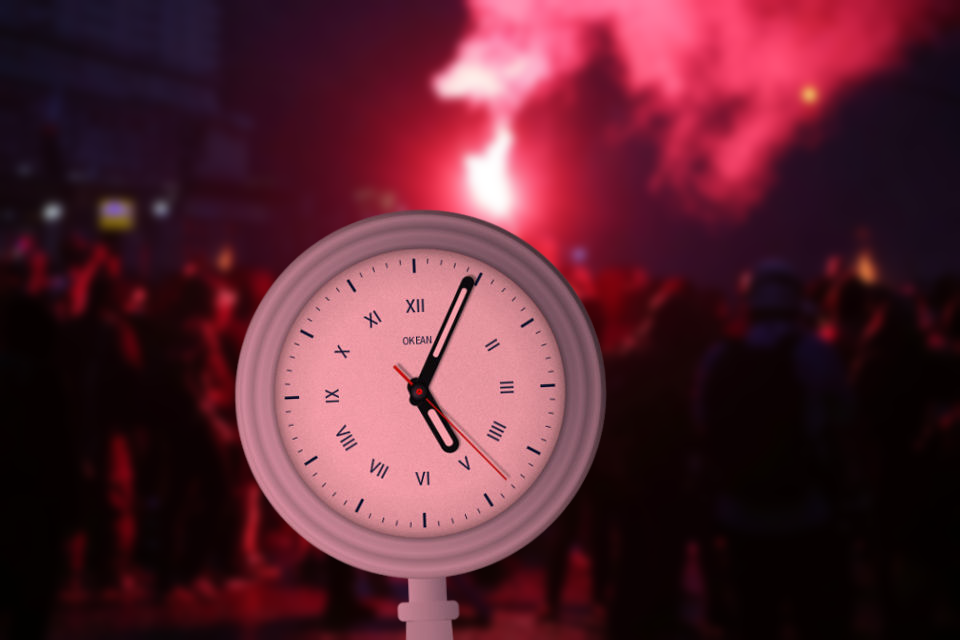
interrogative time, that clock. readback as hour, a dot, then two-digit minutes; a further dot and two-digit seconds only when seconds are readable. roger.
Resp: 5.04.23
